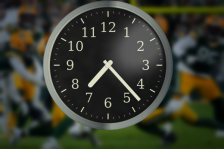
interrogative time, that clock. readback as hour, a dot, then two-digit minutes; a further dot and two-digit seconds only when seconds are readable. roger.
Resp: 7.23
